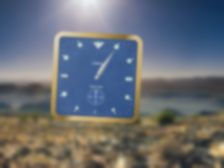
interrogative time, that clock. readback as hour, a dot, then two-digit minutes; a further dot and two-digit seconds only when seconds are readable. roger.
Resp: 1.05
